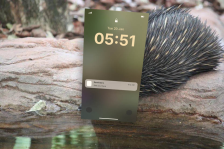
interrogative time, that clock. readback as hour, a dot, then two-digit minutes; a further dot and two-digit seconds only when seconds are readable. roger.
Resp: 5.51
